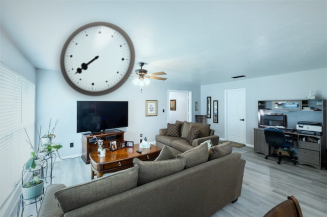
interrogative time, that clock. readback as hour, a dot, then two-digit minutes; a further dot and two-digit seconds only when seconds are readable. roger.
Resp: 7.38
